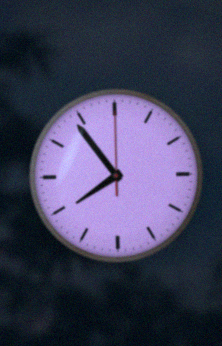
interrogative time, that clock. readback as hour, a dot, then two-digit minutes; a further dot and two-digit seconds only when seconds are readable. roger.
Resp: 7.54.00
